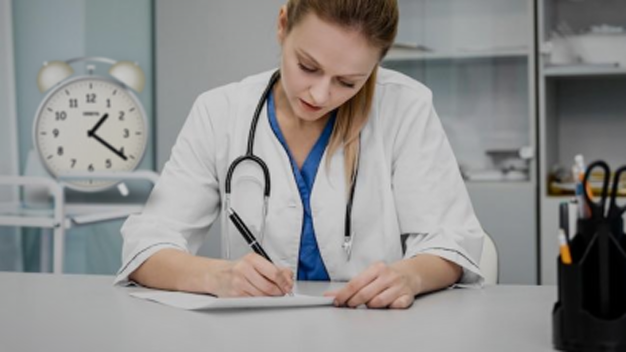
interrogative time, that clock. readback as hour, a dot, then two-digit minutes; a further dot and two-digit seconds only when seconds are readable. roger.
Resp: 1.21
